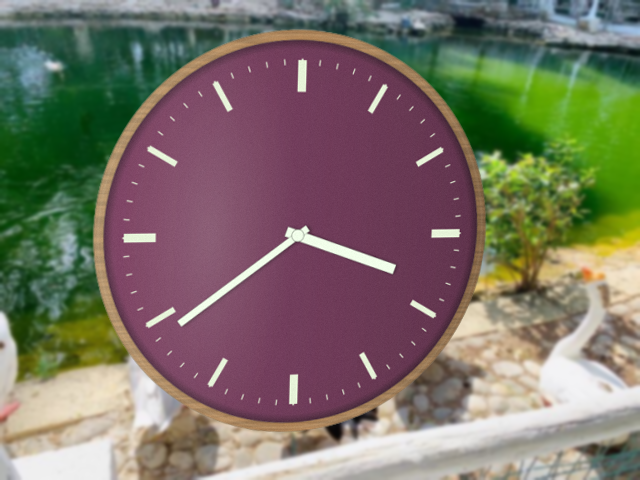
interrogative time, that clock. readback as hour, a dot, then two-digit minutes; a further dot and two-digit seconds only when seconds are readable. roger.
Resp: 3.39
